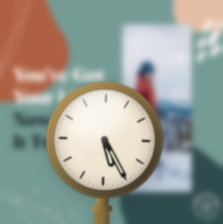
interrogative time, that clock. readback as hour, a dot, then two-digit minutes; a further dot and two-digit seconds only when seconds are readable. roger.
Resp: 5.25
